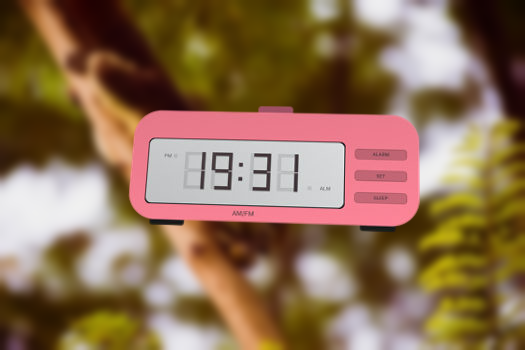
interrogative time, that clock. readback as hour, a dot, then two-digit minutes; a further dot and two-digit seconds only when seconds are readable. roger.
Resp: 19.31
